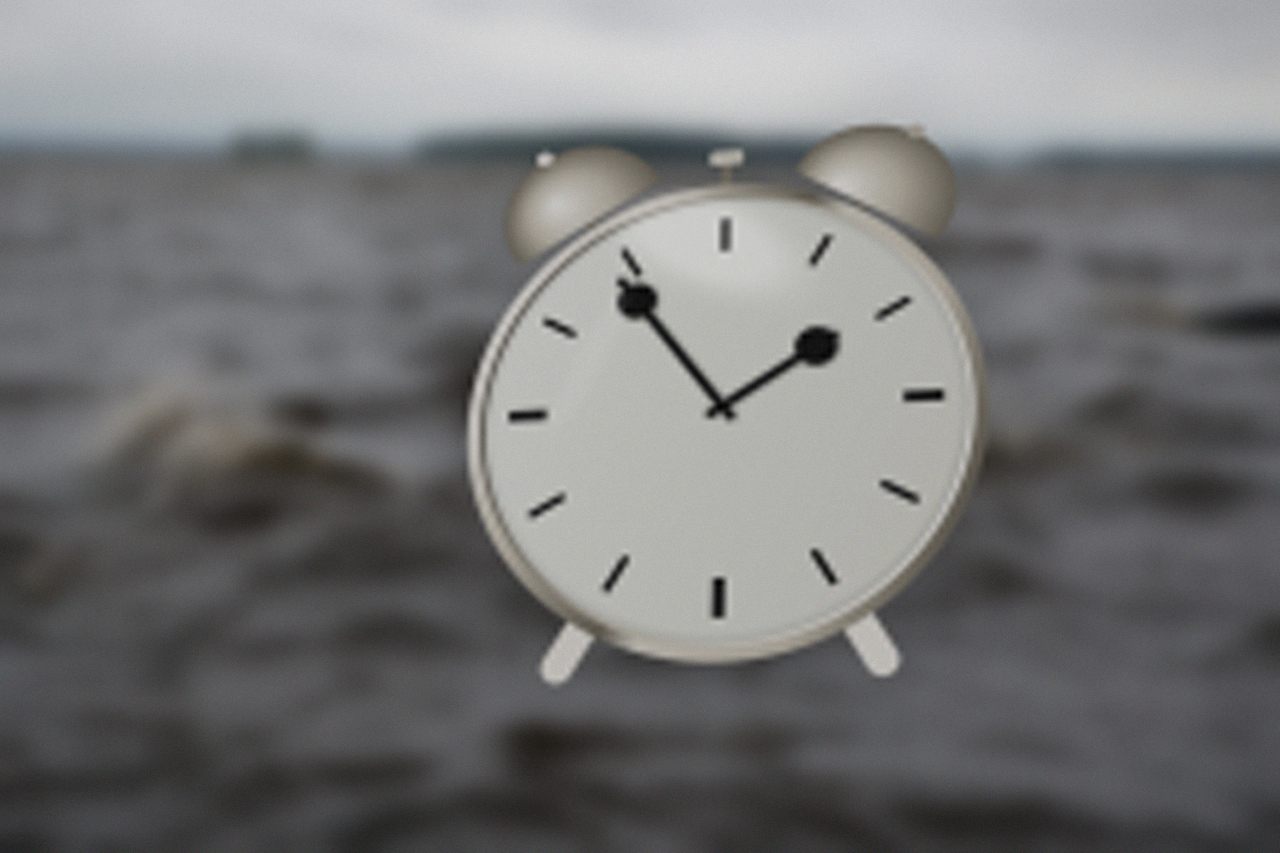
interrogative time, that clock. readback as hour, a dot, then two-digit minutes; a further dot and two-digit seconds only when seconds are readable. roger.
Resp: 1.54
